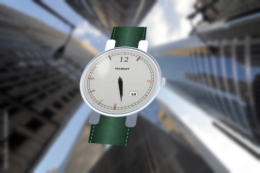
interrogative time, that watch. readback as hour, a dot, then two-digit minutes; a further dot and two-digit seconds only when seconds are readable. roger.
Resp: 5.28
